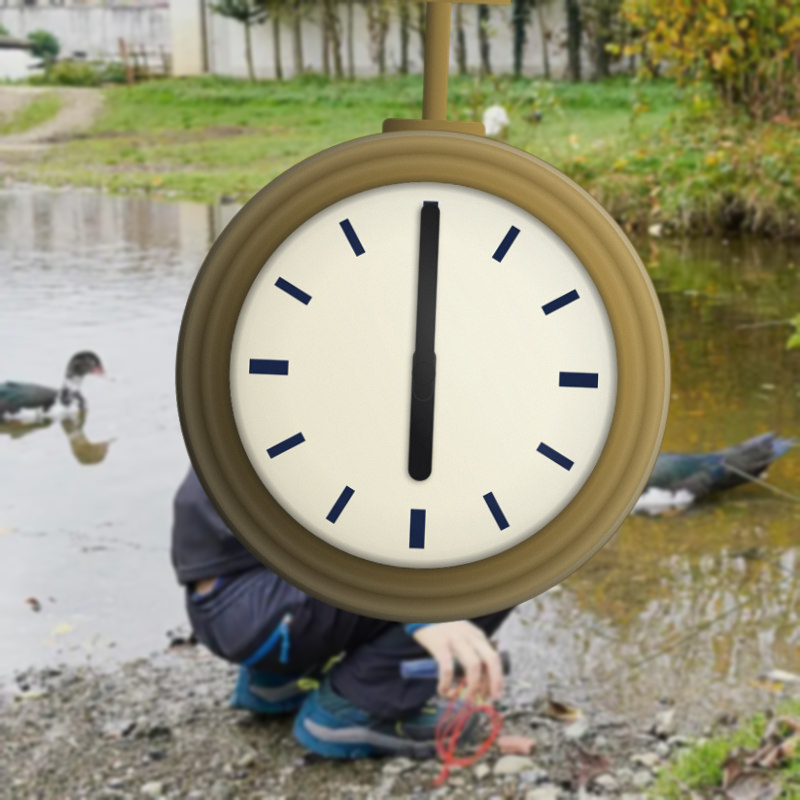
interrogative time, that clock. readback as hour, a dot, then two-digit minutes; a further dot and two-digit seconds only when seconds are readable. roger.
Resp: 6.00
